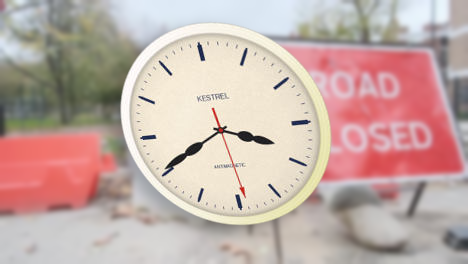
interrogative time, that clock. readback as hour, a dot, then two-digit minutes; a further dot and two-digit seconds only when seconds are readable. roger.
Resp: 3.40.29
